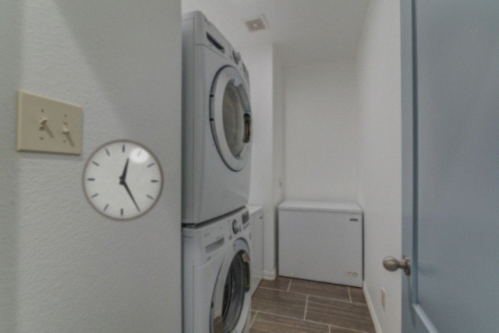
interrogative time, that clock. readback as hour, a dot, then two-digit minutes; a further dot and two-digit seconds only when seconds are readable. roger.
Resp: 12.25
